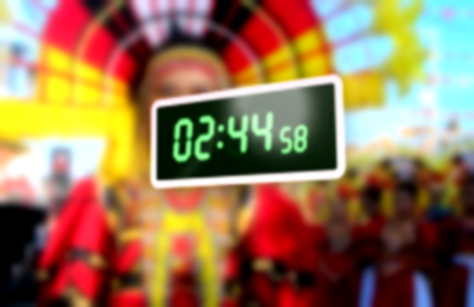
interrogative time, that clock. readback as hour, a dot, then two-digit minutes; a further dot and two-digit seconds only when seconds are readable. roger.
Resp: 2.44.58
